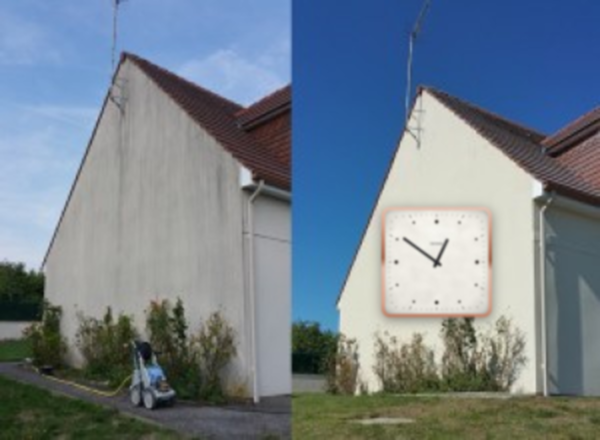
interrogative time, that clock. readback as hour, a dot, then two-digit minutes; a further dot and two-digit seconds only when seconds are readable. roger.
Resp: 12.51
